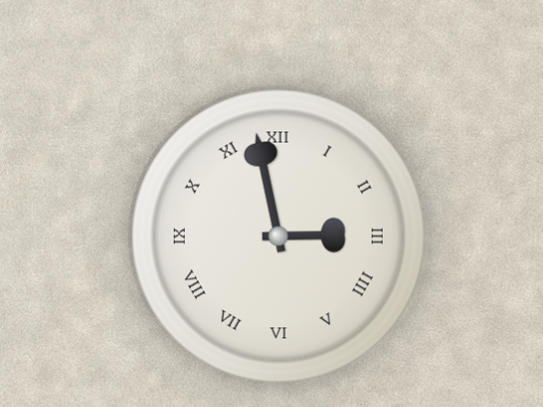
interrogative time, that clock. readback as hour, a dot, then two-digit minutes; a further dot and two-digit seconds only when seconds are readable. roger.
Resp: 2.58
